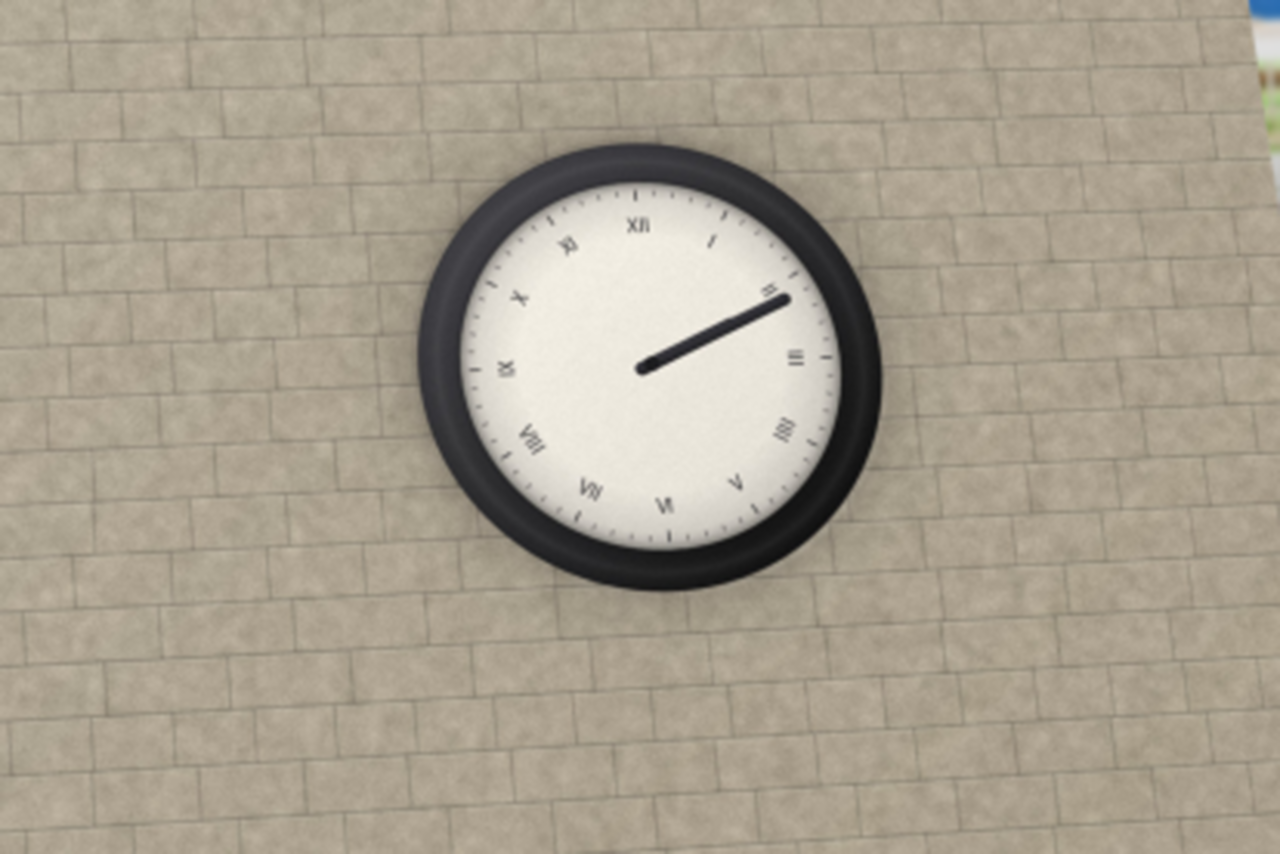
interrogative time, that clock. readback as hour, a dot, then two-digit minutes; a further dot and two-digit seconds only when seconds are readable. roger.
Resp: 2.11
